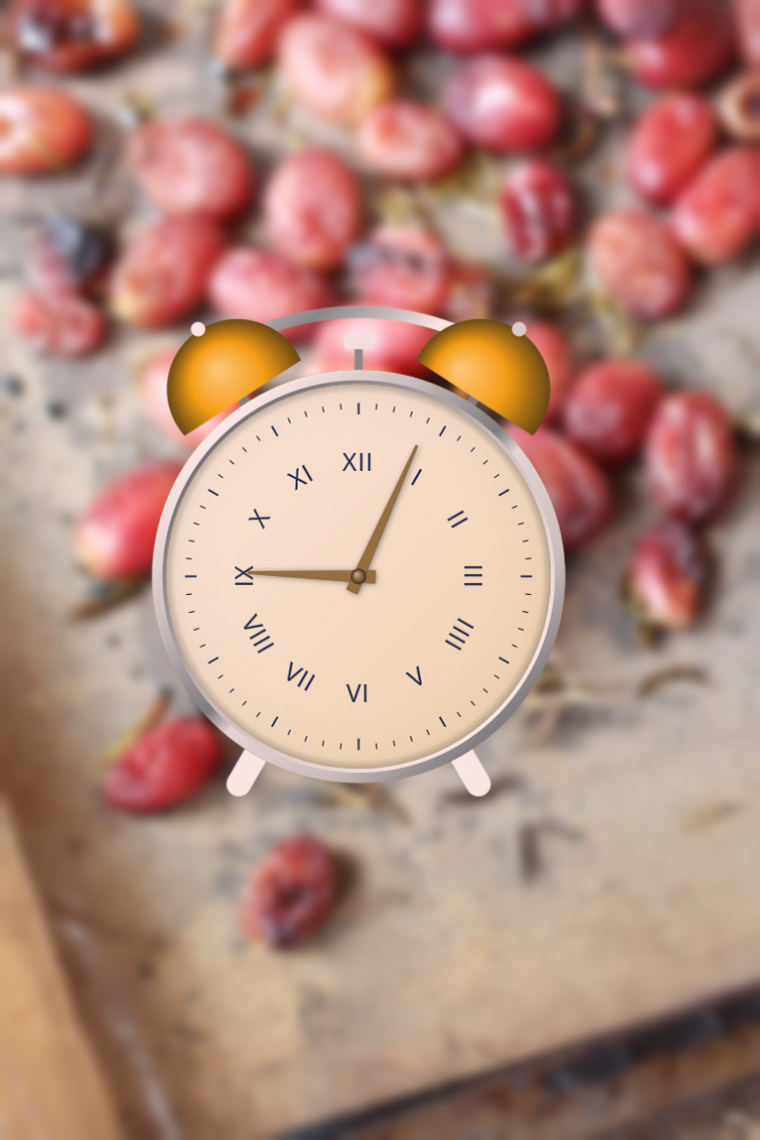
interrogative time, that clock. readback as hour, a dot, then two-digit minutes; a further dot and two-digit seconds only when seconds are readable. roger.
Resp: 9.04
